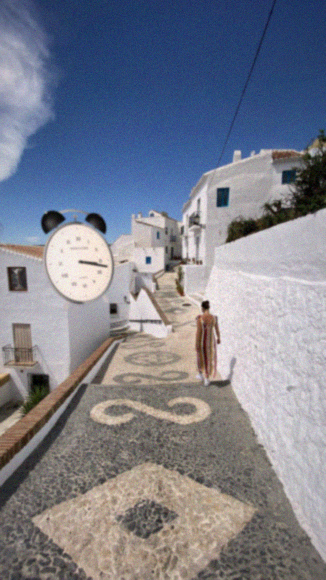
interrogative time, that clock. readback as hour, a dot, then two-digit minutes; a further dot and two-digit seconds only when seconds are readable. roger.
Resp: 3.17
